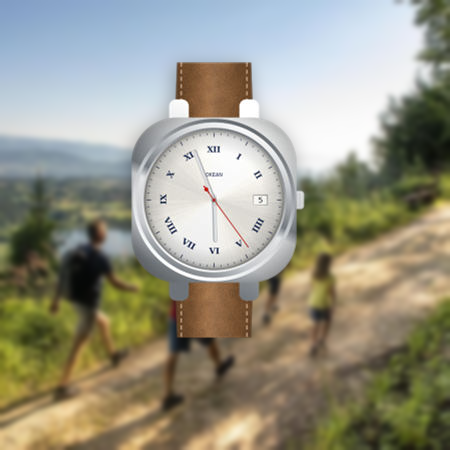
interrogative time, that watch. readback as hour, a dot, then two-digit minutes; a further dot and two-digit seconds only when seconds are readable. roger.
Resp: 5.56.24
